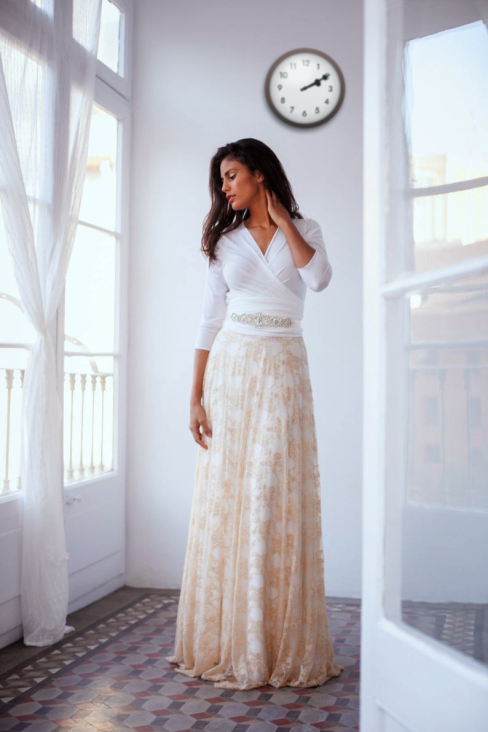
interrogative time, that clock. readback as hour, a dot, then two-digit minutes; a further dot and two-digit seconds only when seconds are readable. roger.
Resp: 2.10
